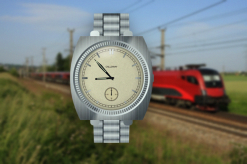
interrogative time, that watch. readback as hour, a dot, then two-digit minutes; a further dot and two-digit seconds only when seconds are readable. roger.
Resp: 8.53
